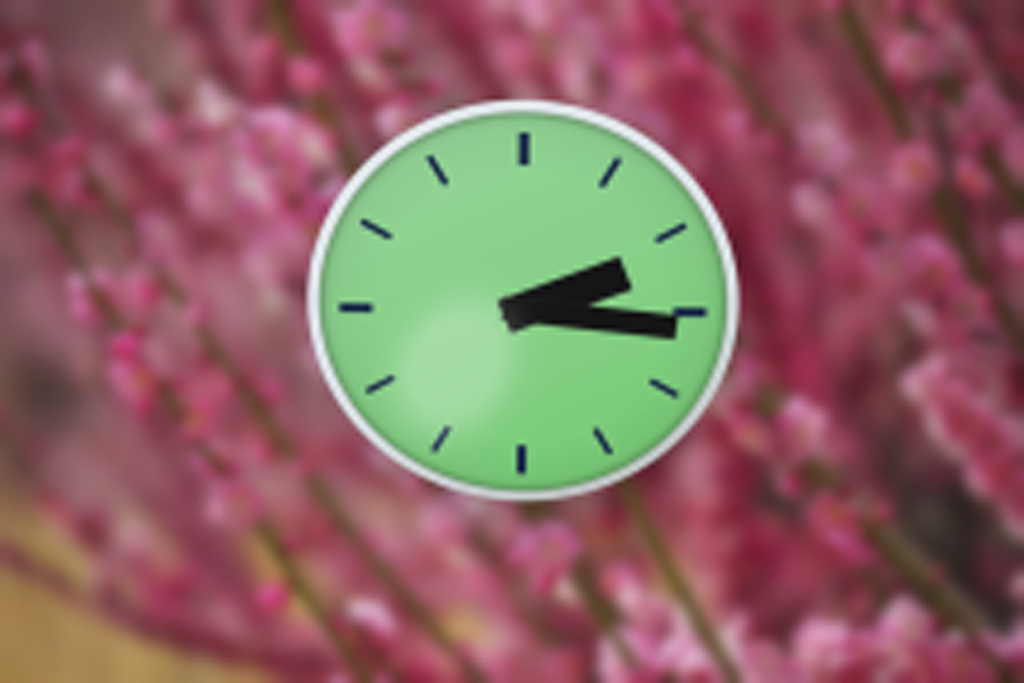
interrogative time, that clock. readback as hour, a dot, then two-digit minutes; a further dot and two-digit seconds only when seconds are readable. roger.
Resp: 2.16
